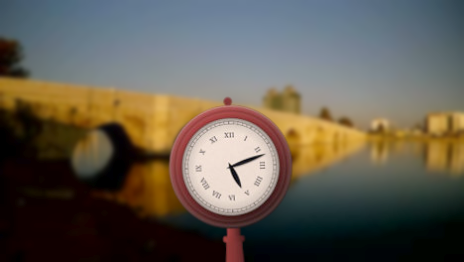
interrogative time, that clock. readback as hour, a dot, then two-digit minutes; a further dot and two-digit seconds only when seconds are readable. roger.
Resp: 5.12
